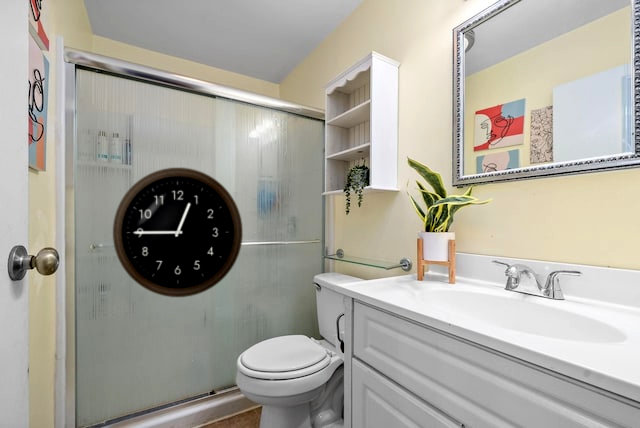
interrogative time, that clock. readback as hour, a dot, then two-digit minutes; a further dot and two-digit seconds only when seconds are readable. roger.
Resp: 12.45
